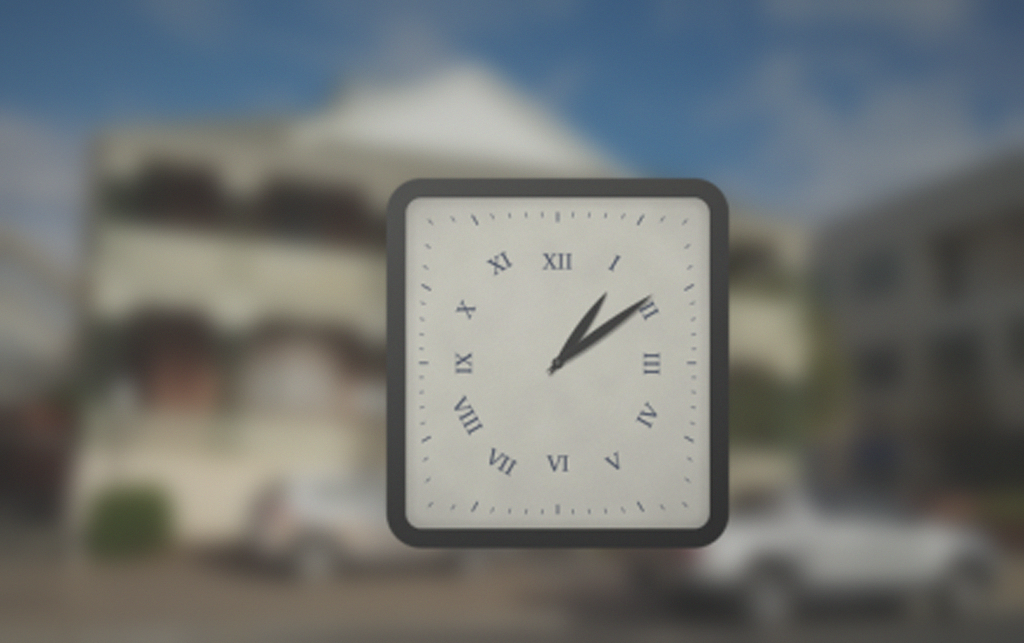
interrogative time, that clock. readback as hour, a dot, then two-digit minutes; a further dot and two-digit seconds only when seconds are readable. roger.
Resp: 1.09
